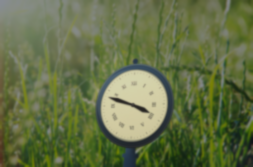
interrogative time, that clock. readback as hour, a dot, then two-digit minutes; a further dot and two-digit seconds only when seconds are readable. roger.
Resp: 3.48
